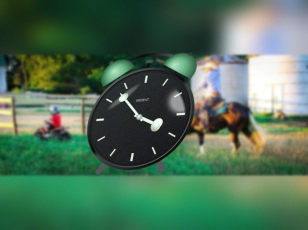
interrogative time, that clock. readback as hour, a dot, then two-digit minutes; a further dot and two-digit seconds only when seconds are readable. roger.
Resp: 3.53
